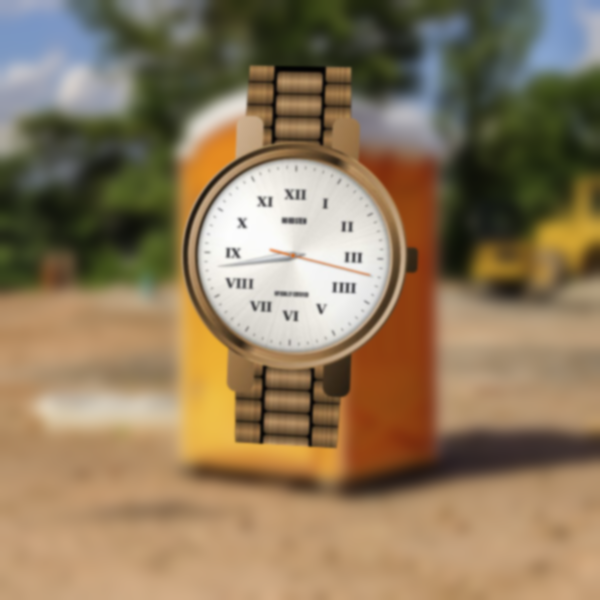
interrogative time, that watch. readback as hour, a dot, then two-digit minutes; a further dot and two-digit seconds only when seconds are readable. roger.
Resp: 8.43.17
